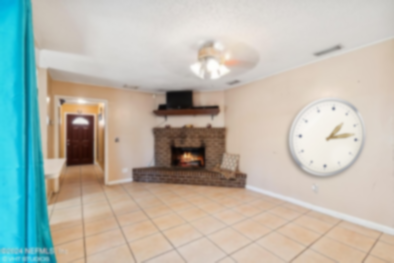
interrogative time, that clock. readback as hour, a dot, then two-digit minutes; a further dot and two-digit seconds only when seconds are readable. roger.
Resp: 1.13
